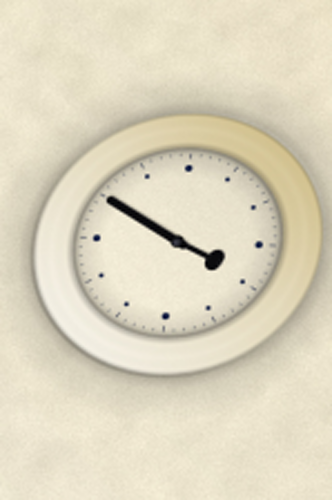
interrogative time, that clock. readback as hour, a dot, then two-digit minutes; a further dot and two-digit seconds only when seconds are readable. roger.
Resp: 3.50
